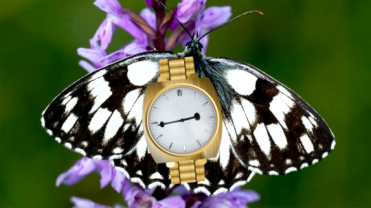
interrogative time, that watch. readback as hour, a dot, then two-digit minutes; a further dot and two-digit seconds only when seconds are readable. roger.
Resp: 2.44
